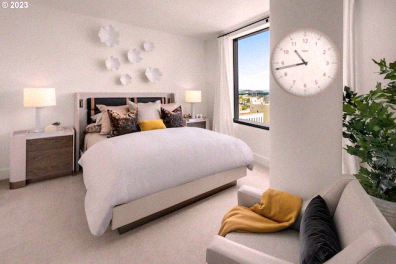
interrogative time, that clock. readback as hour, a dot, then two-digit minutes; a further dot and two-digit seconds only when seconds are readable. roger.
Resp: 10.43
